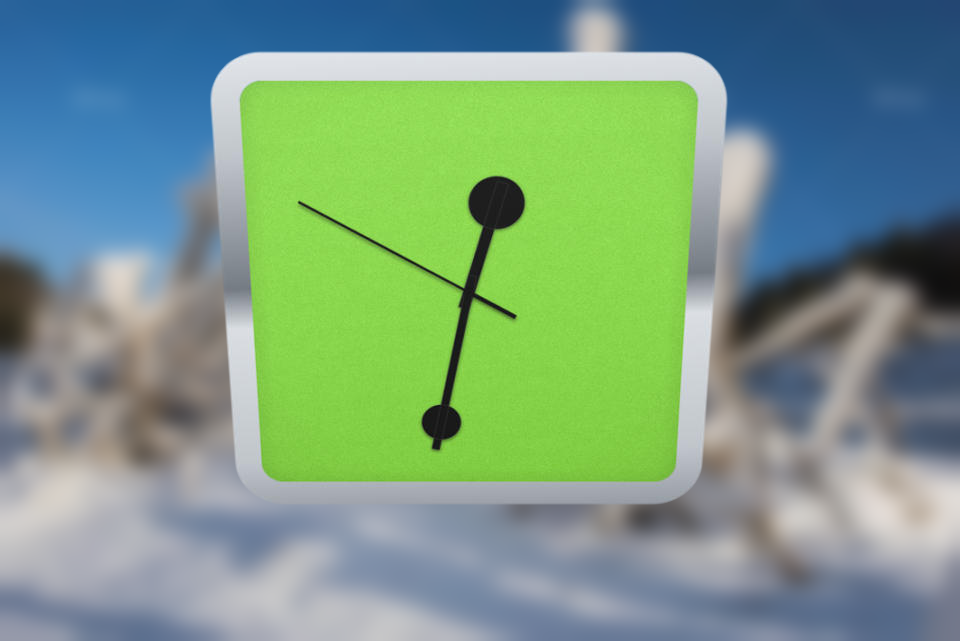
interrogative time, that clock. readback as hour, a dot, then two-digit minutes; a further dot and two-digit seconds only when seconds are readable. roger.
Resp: 12.31.50
